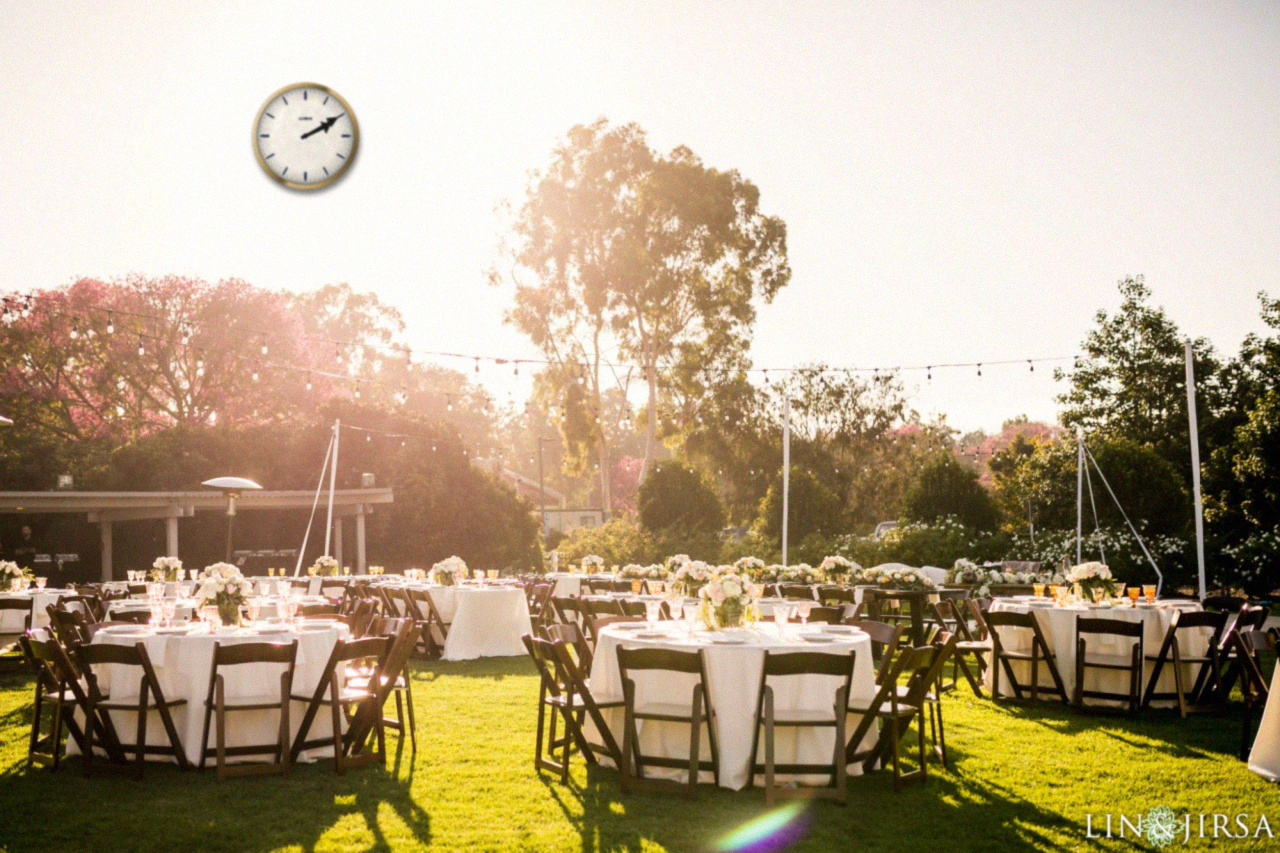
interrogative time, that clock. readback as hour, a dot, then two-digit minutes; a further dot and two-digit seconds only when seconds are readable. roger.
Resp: 2.10
